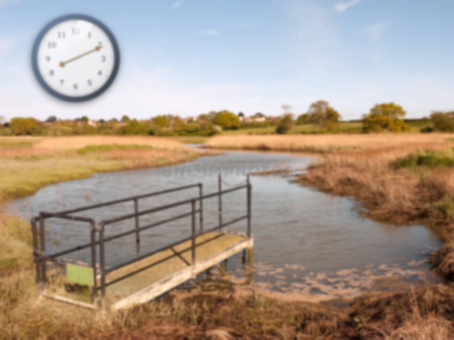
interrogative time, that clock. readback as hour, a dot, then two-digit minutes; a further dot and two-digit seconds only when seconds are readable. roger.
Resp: 8.11
